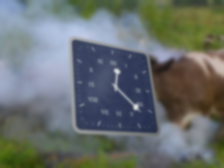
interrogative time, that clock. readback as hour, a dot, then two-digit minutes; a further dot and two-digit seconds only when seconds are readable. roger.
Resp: 12.22
